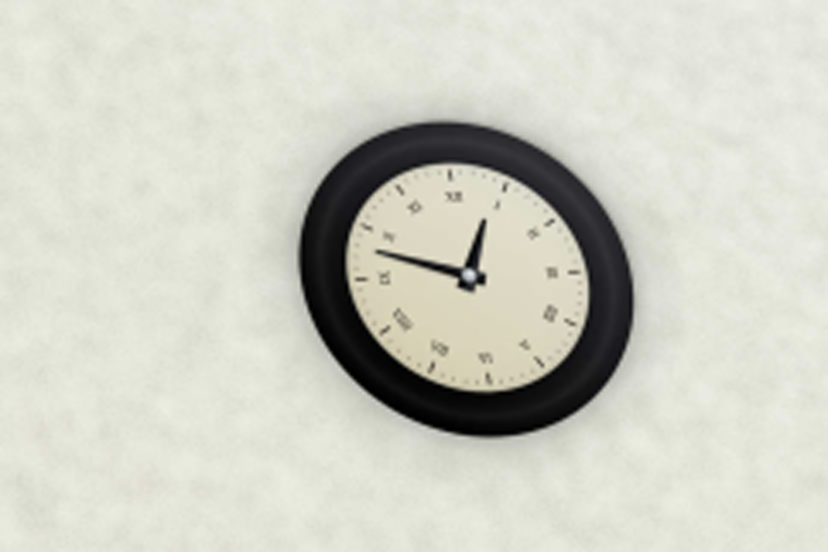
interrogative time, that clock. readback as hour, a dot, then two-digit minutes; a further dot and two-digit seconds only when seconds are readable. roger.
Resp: 12.48
